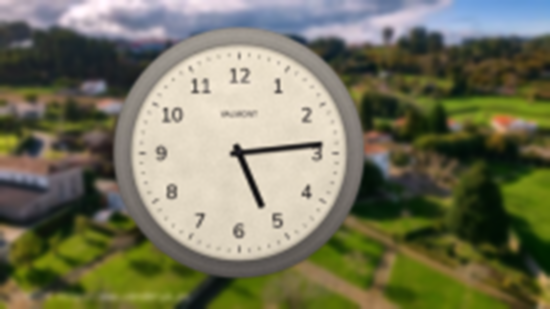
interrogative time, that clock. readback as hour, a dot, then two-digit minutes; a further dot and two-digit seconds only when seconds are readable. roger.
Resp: 5.14
